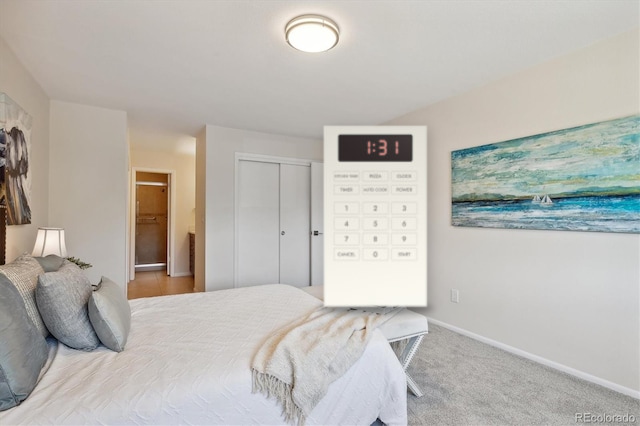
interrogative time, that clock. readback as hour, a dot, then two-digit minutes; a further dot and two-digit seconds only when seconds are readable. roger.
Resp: 1.31
